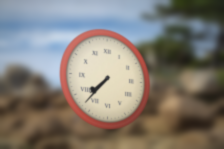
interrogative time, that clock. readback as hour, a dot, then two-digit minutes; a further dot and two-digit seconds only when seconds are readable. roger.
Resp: 7.37
